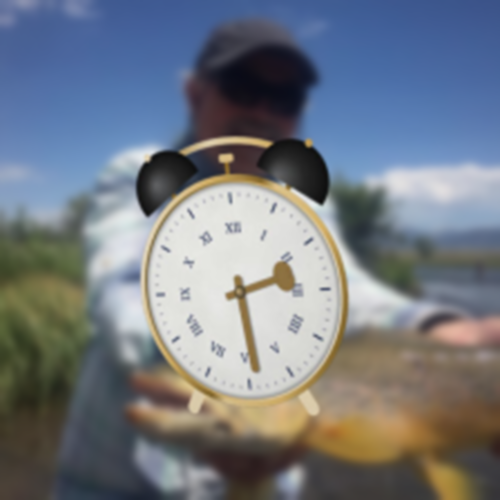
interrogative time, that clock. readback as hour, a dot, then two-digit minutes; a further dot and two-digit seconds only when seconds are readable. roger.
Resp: 2.29
